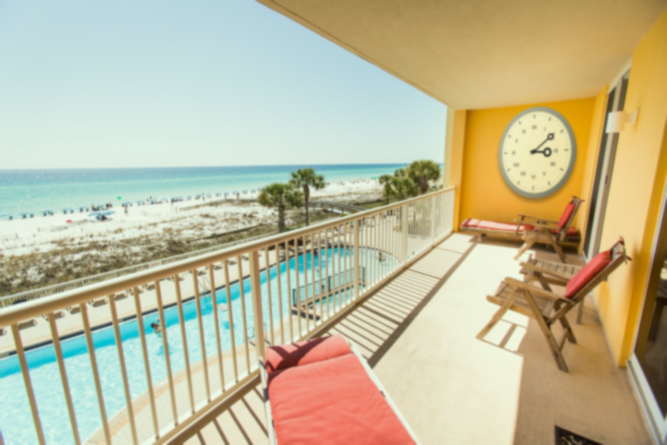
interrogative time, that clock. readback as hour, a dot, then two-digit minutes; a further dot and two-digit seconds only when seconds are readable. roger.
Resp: 3.09
